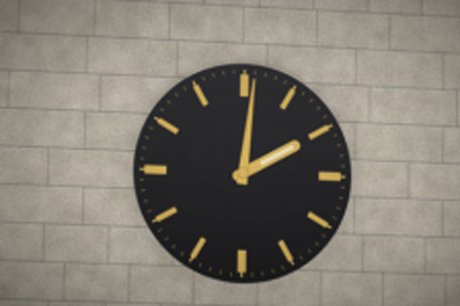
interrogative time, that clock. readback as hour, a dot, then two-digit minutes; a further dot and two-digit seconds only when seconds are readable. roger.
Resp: 2.01
